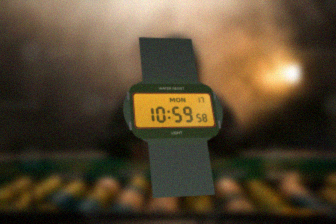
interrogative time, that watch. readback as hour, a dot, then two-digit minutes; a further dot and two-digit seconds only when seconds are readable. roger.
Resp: 10.59
